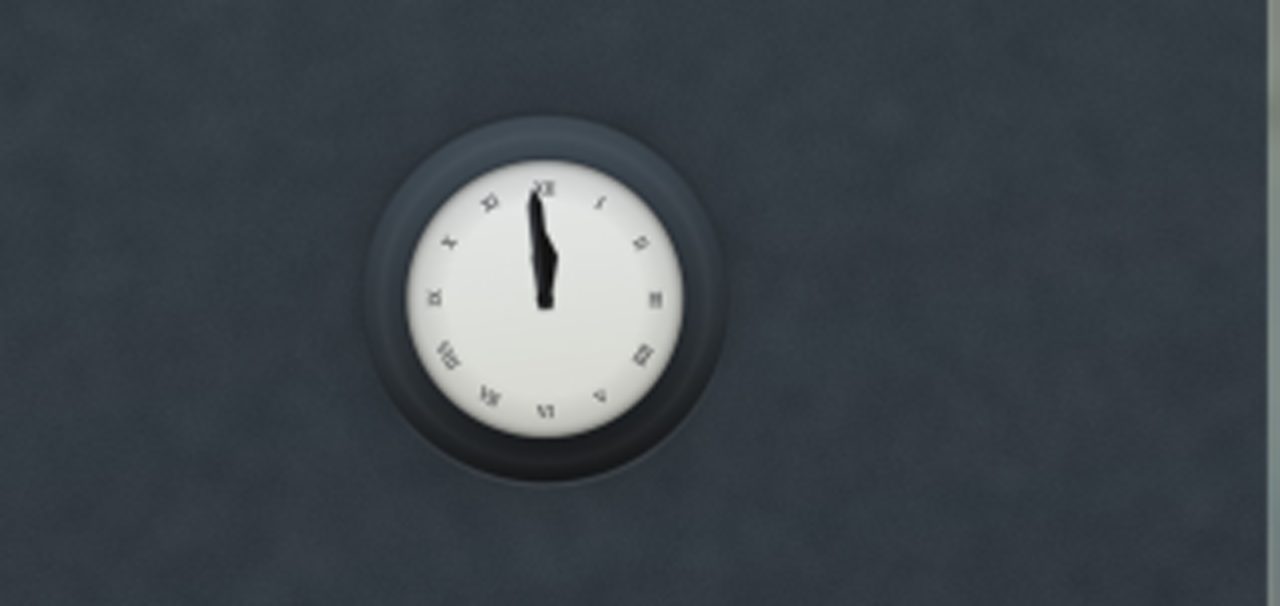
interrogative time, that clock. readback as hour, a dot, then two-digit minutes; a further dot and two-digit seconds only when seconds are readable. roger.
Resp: 11.59
